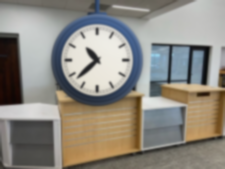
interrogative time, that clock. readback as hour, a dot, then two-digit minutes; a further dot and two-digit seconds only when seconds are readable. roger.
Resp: 10.38
